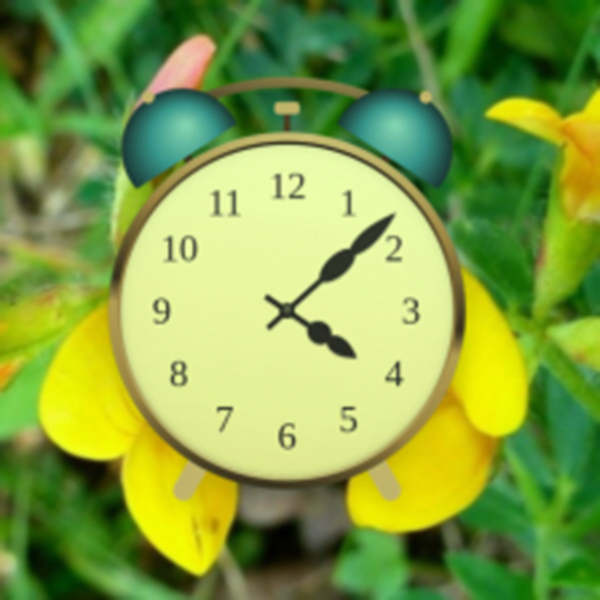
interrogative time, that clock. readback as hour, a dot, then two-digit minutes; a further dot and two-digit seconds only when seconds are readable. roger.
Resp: 4.08
